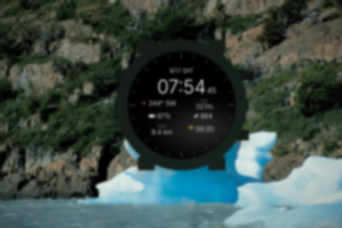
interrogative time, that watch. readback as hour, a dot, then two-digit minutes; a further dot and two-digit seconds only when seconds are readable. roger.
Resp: 7.54
